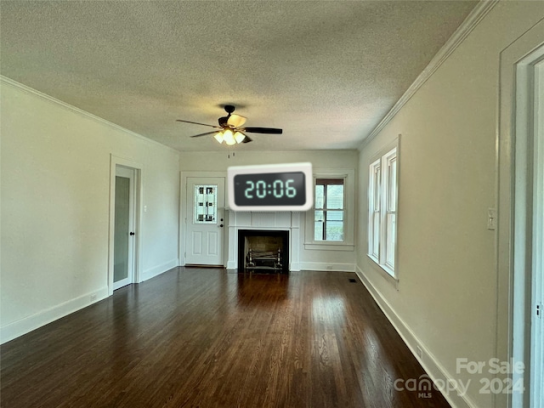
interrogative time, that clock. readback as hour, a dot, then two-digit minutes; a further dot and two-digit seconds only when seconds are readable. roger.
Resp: 20.06
